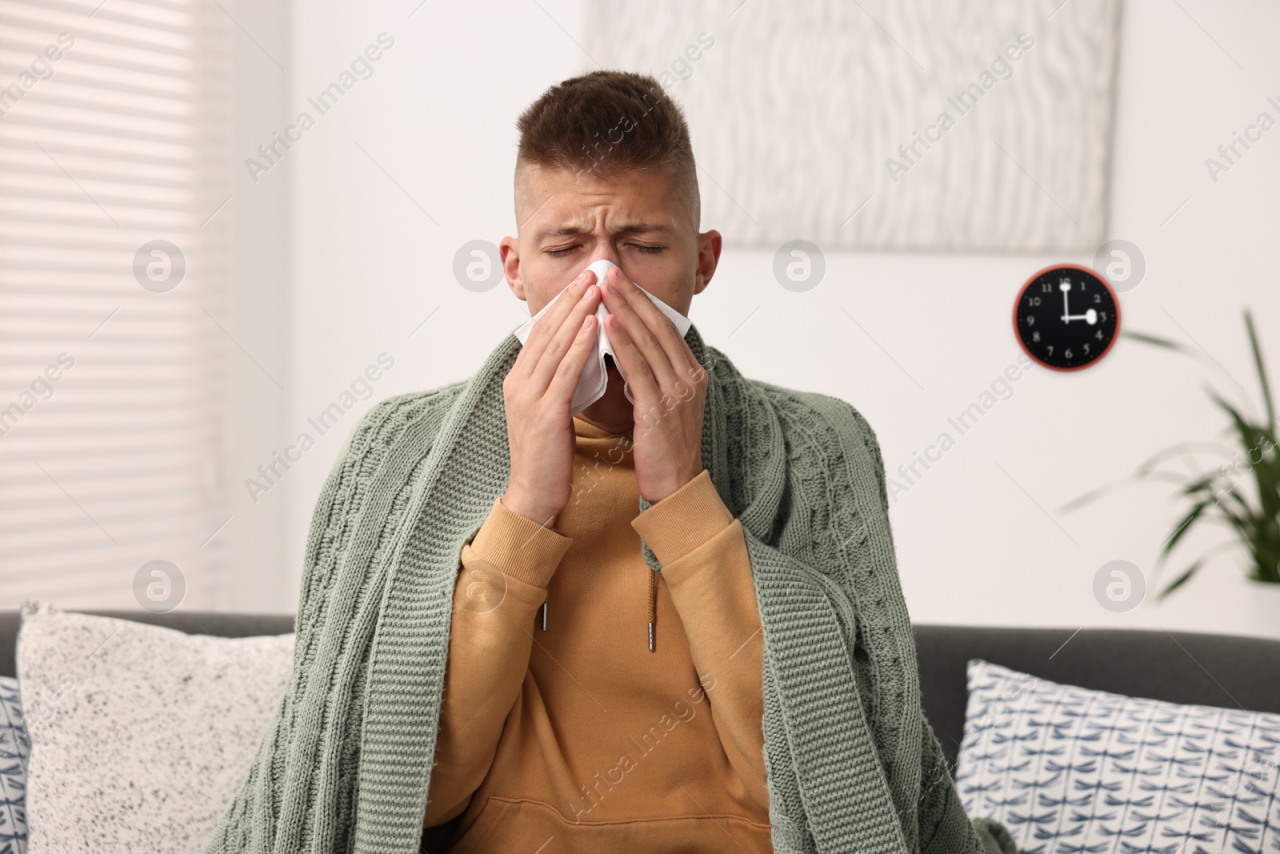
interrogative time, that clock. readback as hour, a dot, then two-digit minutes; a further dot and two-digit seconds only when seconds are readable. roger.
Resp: 3.00
